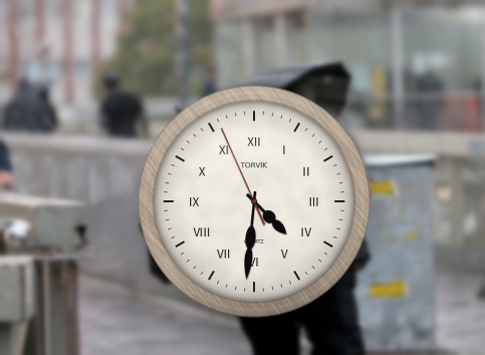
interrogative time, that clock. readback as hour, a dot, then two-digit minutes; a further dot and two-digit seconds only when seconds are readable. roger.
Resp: 4.30.56
